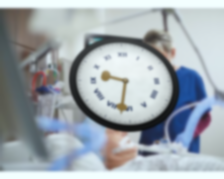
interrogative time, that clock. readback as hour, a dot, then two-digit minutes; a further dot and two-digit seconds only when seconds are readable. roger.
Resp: 9.32
